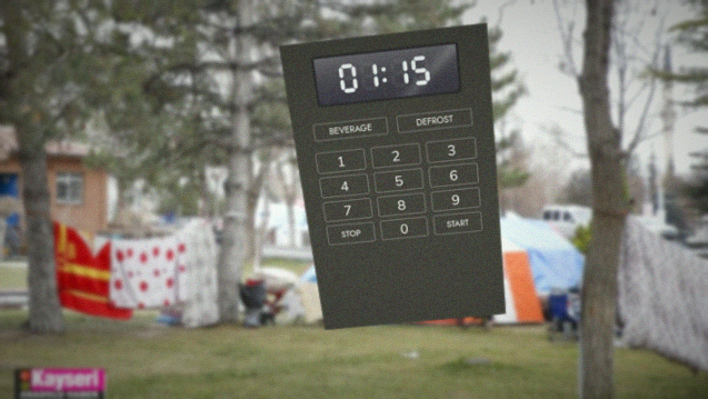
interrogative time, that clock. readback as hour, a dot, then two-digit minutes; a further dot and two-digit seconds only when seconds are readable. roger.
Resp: 1.15
